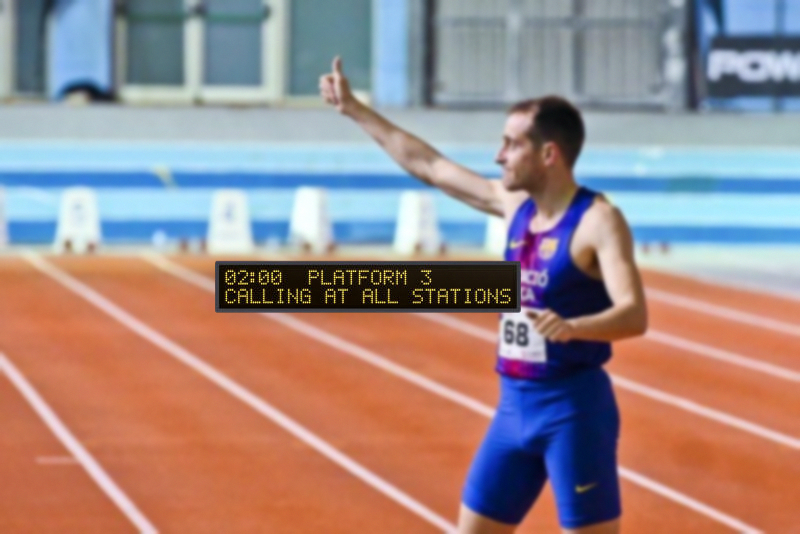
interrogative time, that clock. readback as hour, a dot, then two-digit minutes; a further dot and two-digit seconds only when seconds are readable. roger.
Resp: 2.00
